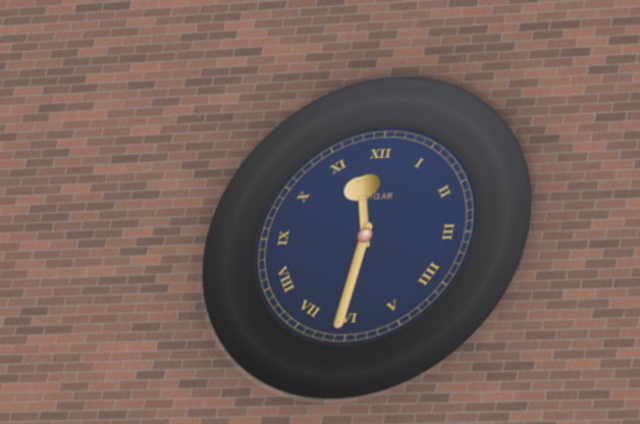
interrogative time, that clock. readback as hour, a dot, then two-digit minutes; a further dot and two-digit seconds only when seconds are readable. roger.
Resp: 11.31
